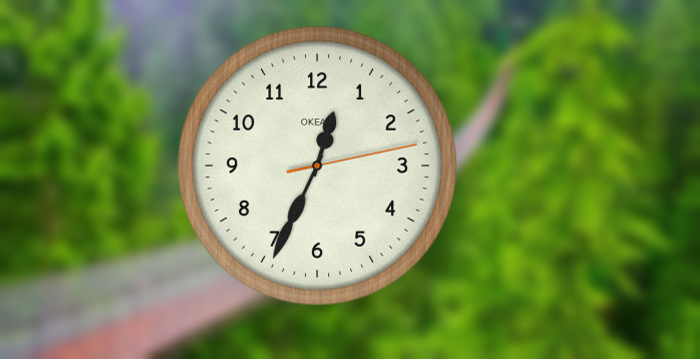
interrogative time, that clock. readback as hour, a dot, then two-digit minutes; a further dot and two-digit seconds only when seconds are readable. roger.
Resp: 12.34.13
